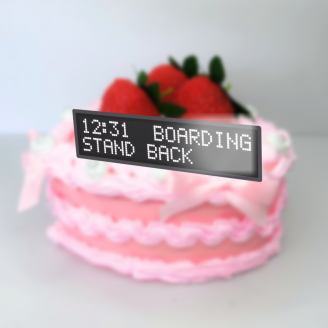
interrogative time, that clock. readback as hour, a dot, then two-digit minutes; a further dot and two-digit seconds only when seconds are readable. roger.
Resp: 12.31
